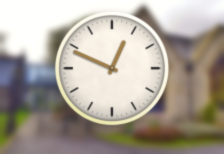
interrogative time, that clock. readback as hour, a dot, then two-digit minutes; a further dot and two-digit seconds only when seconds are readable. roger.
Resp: 12.49
